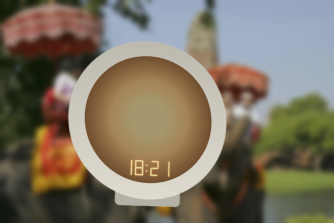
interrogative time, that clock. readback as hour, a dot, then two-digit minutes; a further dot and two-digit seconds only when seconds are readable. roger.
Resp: 18.21
